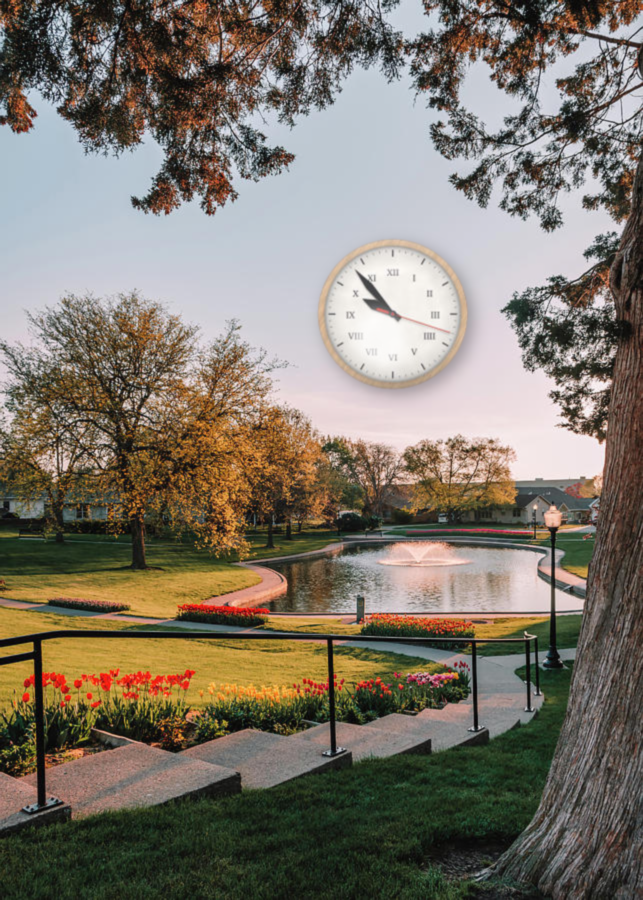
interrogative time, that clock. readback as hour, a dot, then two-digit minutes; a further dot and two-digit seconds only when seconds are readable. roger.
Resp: 9.53.18
